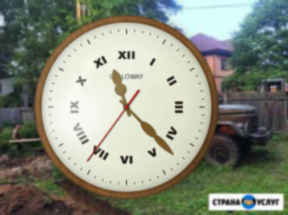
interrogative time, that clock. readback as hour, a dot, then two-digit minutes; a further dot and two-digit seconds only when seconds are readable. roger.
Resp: 11.22.36
